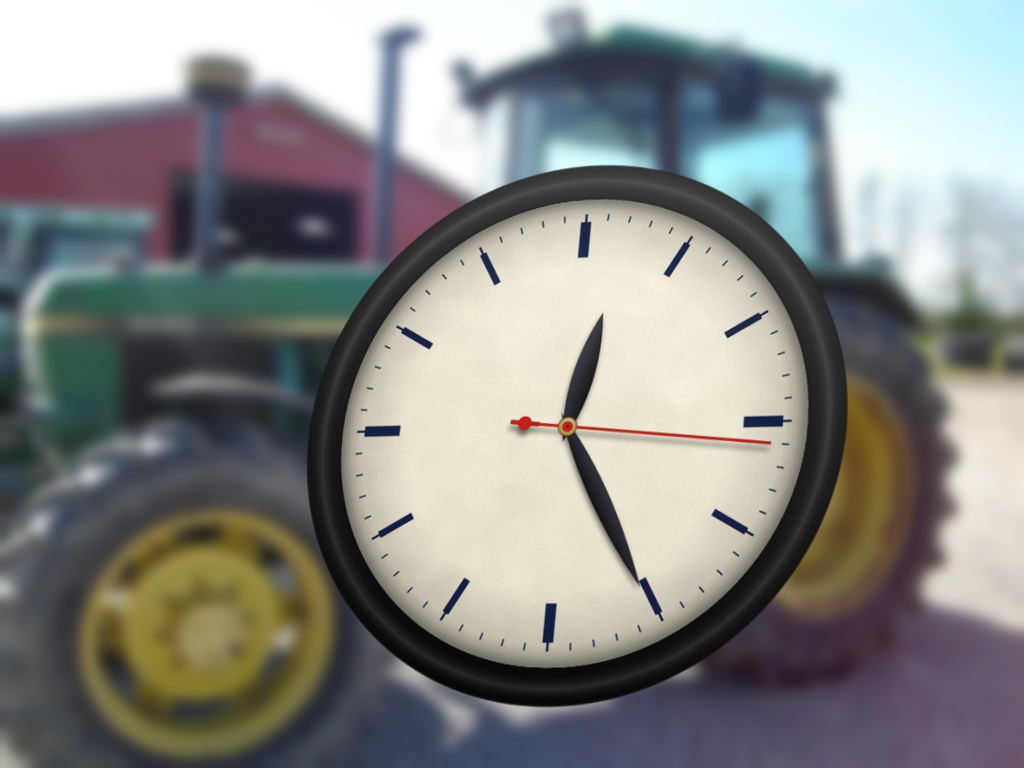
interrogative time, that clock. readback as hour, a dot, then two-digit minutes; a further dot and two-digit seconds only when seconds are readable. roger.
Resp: 12.25.16
